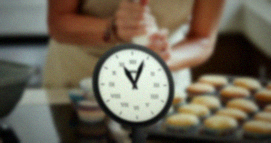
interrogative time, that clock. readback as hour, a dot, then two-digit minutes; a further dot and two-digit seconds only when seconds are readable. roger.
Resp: 11.04
